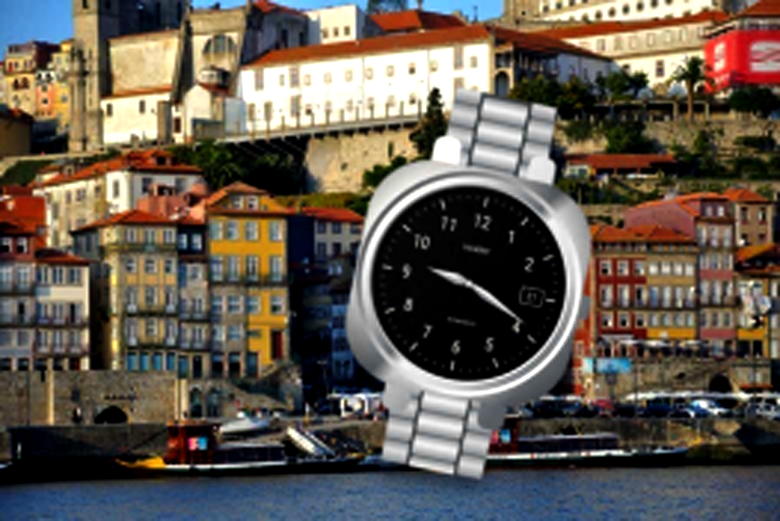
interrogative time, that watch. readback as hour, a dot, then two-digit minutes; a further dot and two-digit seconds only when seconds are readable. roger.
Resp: 9.19
